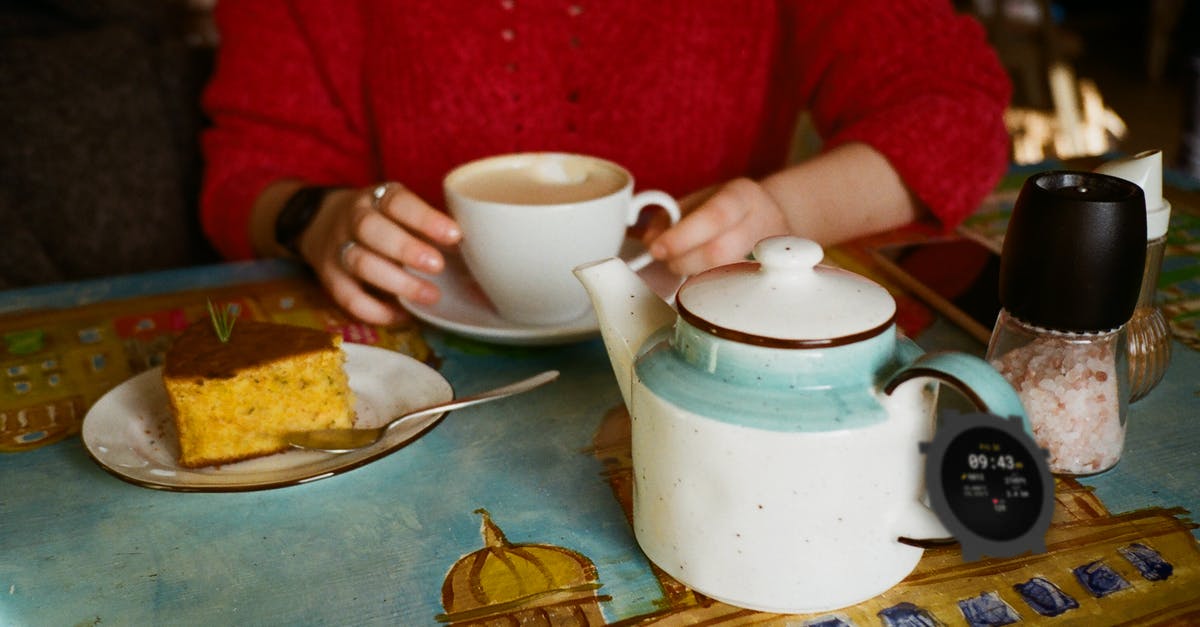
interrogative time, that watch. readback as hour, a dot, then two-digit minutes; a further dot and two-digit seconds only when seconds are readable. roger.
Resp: 9.43
